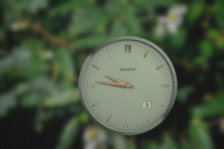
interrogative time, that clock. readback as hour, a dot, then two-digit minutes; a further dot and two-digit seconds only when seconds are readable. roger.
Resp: 9.46
